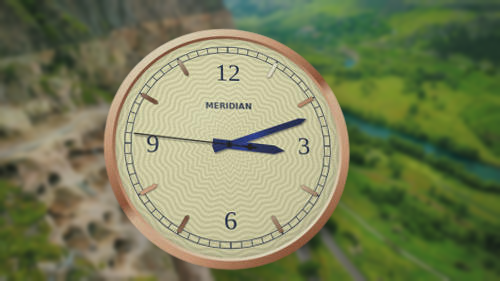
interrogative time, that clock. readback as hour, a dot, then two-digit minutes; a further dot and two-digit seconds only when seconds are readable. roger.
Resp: 3.11.46
